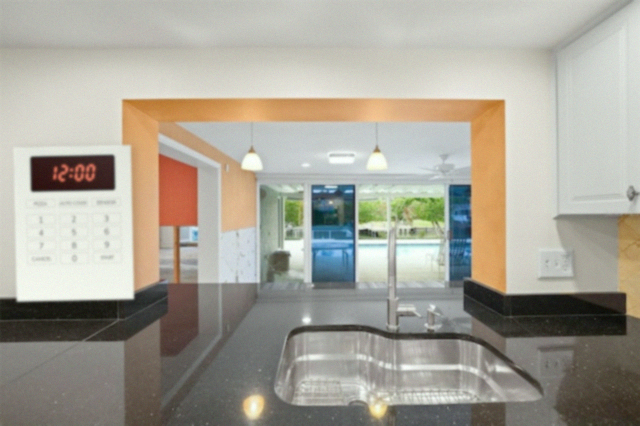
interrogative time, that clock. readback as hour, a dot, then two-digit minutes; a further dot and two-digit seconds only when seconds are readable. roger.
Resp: 12.00
